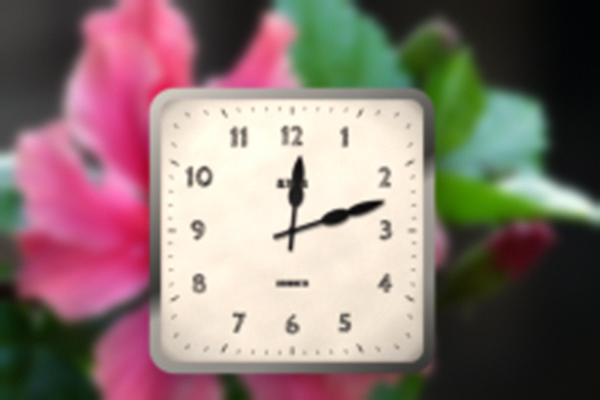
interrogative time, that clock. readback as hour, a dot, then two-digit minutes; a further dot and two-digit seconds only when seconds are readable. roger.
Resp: 12.12
